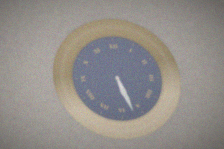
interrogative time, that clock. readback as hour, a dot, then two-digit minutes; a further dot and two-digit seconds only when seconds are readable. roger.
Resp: 5.27
